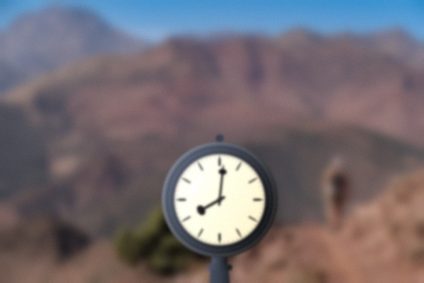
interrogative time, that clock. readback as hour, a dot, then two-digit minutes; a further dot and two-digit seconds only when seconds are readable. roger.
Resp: 8.01
